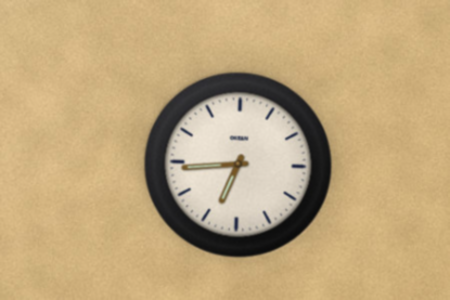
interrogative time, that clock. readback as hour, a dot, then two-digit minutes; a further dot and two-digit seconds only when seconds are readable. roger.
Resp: 6.44
